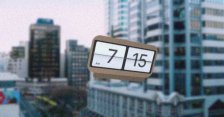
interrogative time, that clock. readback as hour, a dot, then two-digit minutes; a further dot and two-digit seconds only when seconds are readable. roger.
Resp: 7.15
